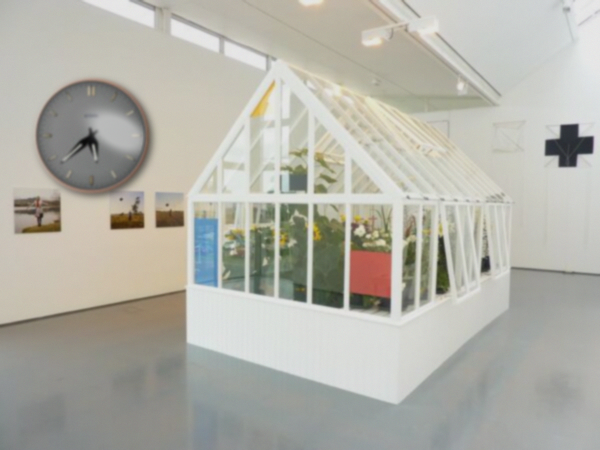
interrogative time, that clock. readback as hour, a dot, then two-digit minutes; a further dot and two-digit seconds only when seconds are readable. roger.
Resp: 5.38
